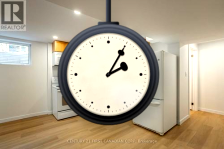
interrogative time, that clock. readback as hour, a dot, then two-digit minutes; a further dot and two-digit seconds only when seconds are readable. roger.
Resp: 2.05
